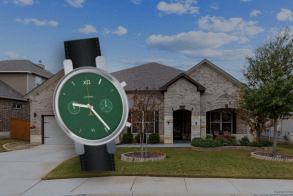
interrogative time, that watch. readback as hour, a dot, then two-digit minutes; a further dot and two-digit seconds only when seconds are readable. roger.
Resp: 9.24
